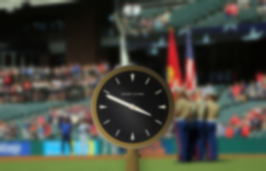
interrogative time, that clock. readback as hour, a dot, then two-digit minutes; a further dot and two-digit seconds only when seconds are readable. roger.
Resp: 3.49
